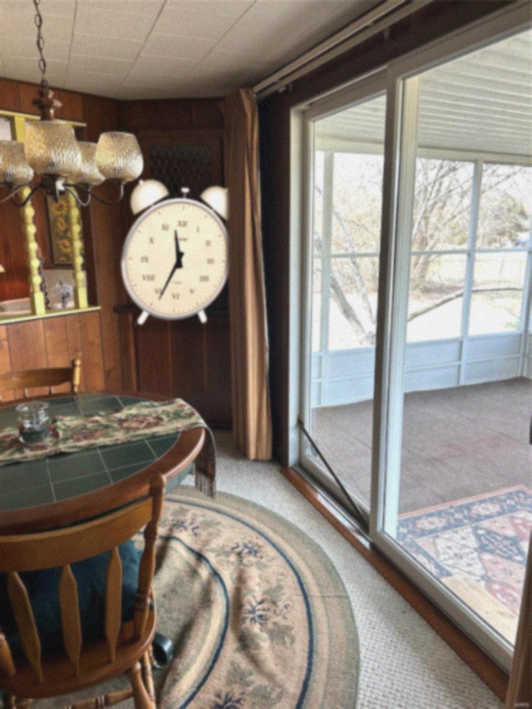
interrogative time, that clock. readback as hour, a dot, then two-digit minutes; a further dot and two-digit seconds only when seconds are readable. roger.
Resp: 11.34
